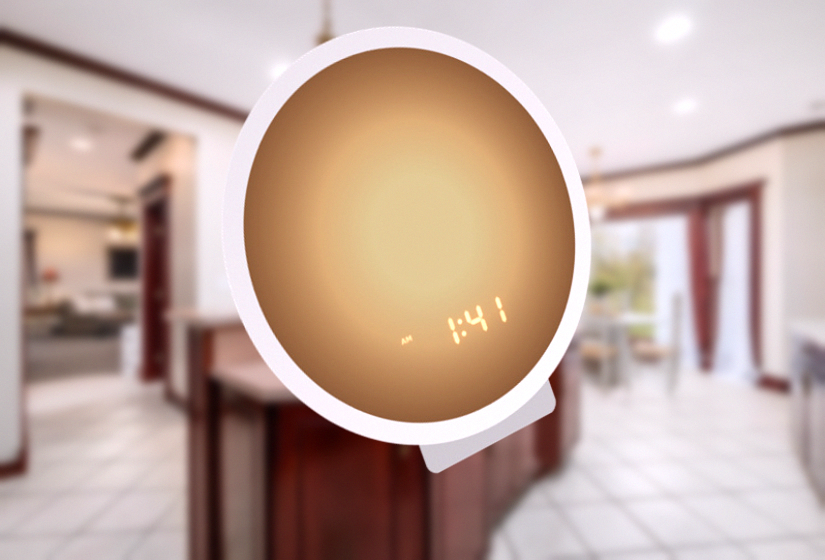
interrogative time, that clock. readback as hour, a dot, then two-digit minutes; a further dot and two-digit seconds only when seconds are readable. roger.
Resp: 1.41
